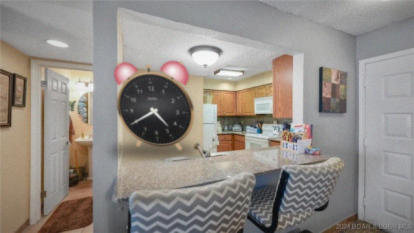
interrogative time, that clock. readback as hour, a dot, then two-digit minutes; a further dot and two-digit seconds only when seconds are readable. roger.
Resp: 4.40
